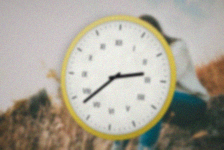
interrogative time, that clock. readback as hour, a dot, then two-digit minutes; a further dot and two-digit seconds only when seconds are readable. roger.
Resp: 2.38
